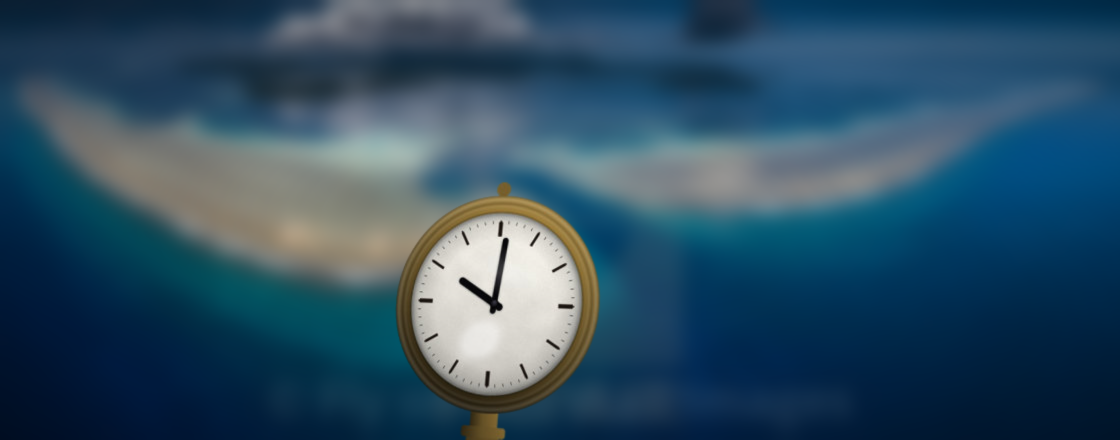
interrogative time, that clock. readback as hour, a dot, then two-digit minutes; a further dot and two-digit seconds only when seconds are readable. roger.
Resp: 10.01
